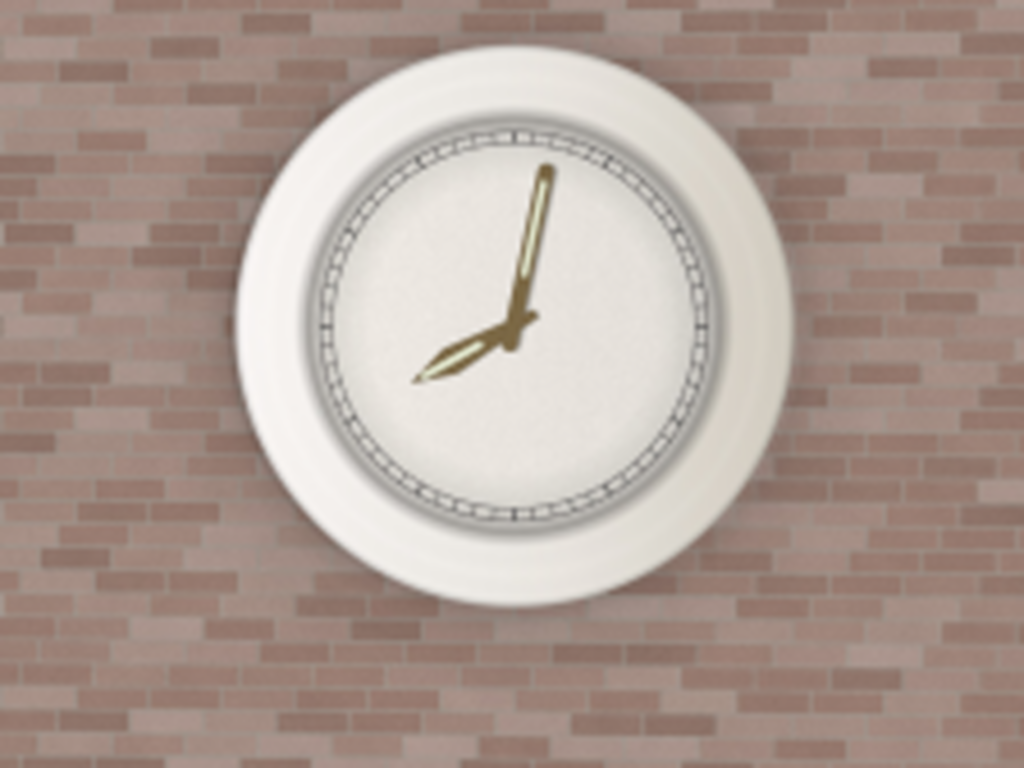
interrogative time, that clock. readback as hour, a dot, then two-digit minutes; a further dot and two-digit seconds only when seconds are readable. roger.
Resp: 8.02
